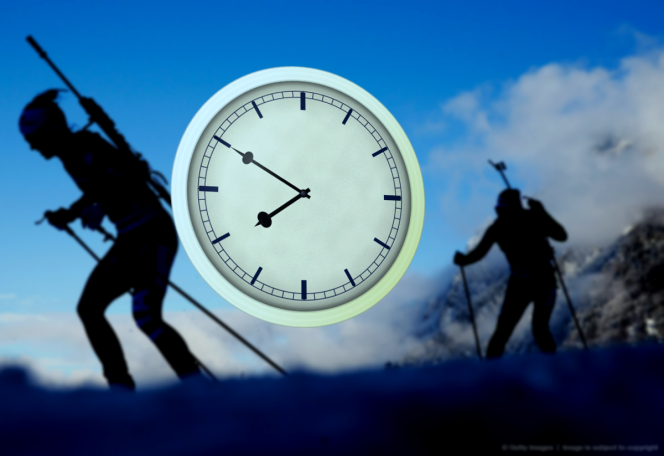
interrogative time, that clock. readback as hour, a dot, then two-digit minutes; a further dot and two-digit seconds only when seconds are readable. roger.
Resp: 7.50
